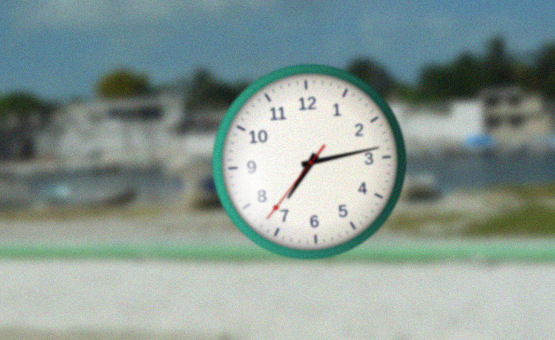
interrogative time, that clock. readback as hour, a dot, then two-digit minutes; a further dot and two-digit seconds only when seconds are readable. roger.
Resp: 7.13.37
